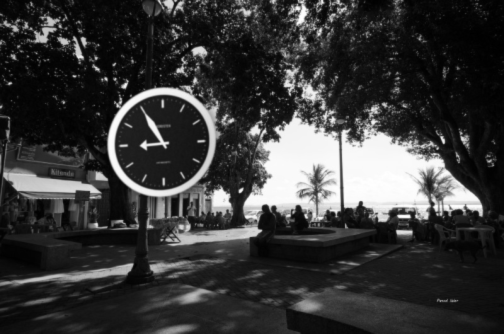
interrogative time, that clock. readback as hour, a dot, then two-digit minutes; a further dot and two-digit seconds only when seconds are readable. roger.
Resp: 8.55
